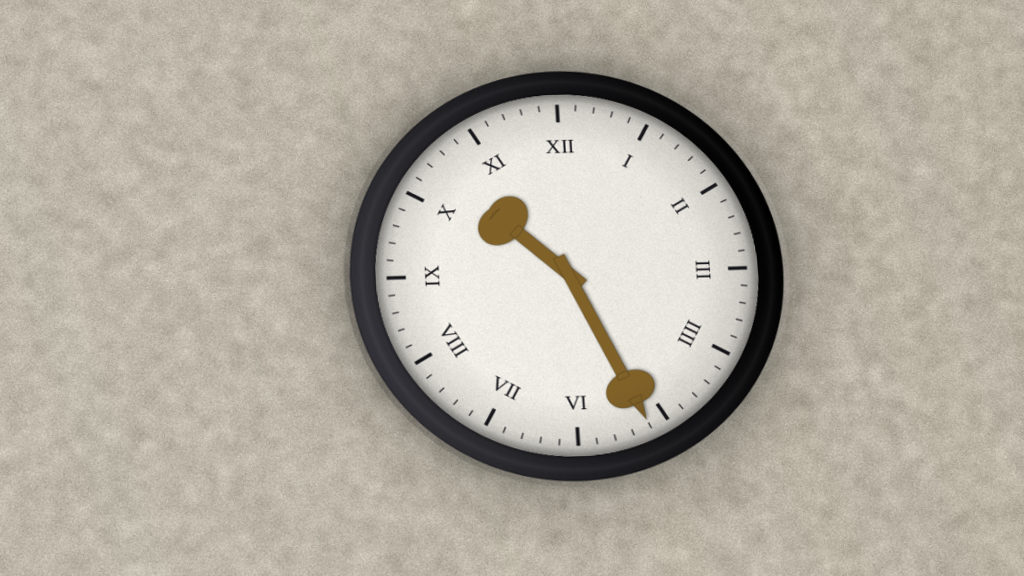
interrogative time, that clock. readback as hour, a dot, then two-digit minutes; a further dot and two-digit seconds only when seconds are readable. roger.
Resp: 10.26
